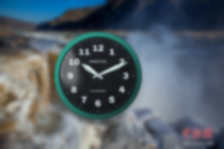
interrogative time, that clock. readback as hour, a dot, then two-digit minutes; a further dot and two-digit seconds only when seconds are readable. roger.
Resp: 10.11
